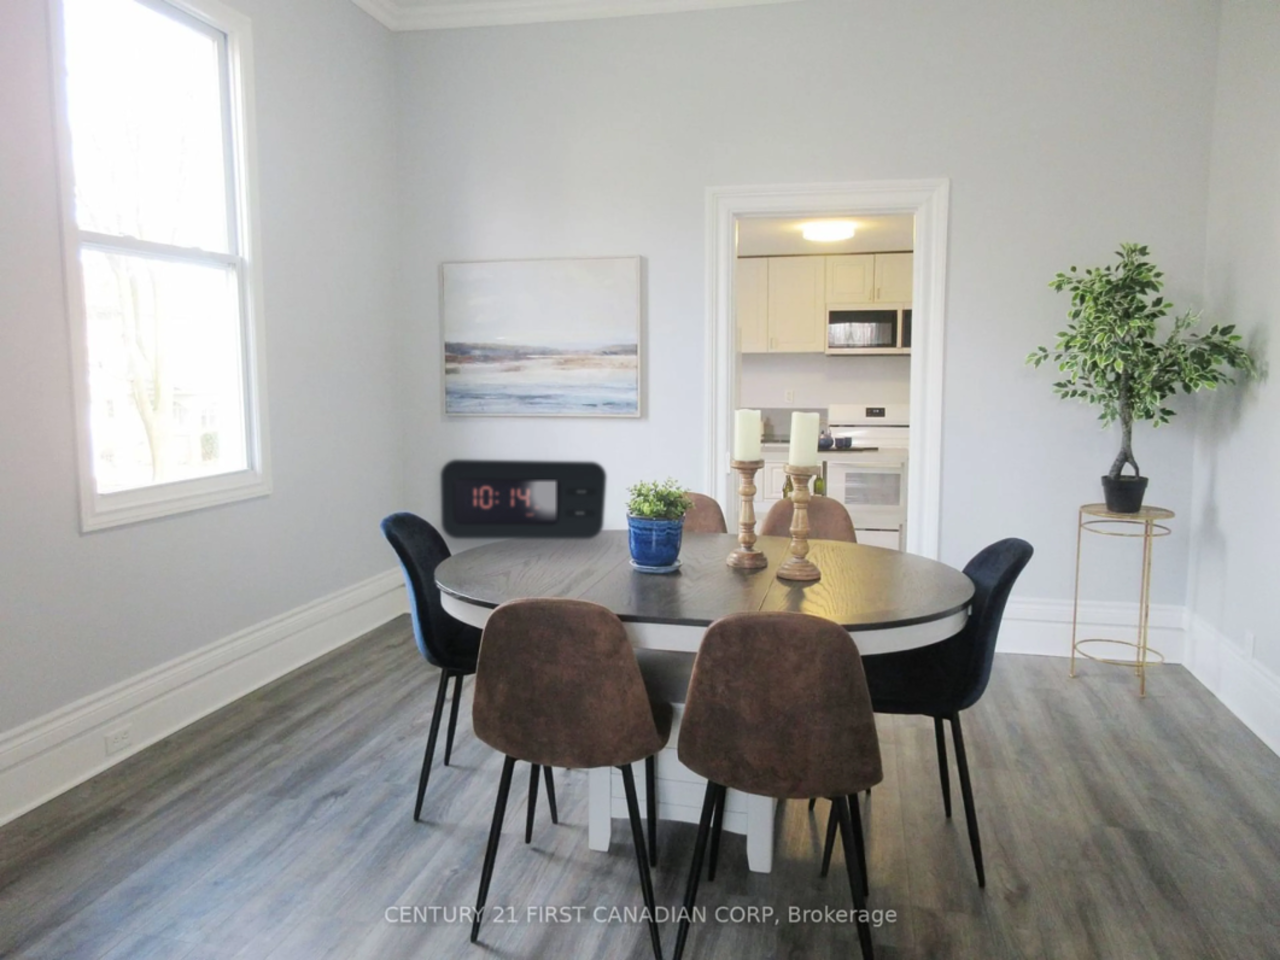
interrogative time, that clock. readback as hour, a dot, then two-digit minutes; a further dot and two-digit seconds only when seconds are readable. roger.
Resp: 10.14
